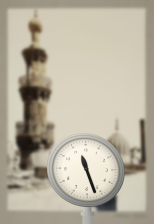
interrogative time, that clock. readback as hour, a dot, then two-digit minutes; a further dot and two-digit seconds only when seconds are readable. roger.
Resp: 11.27
